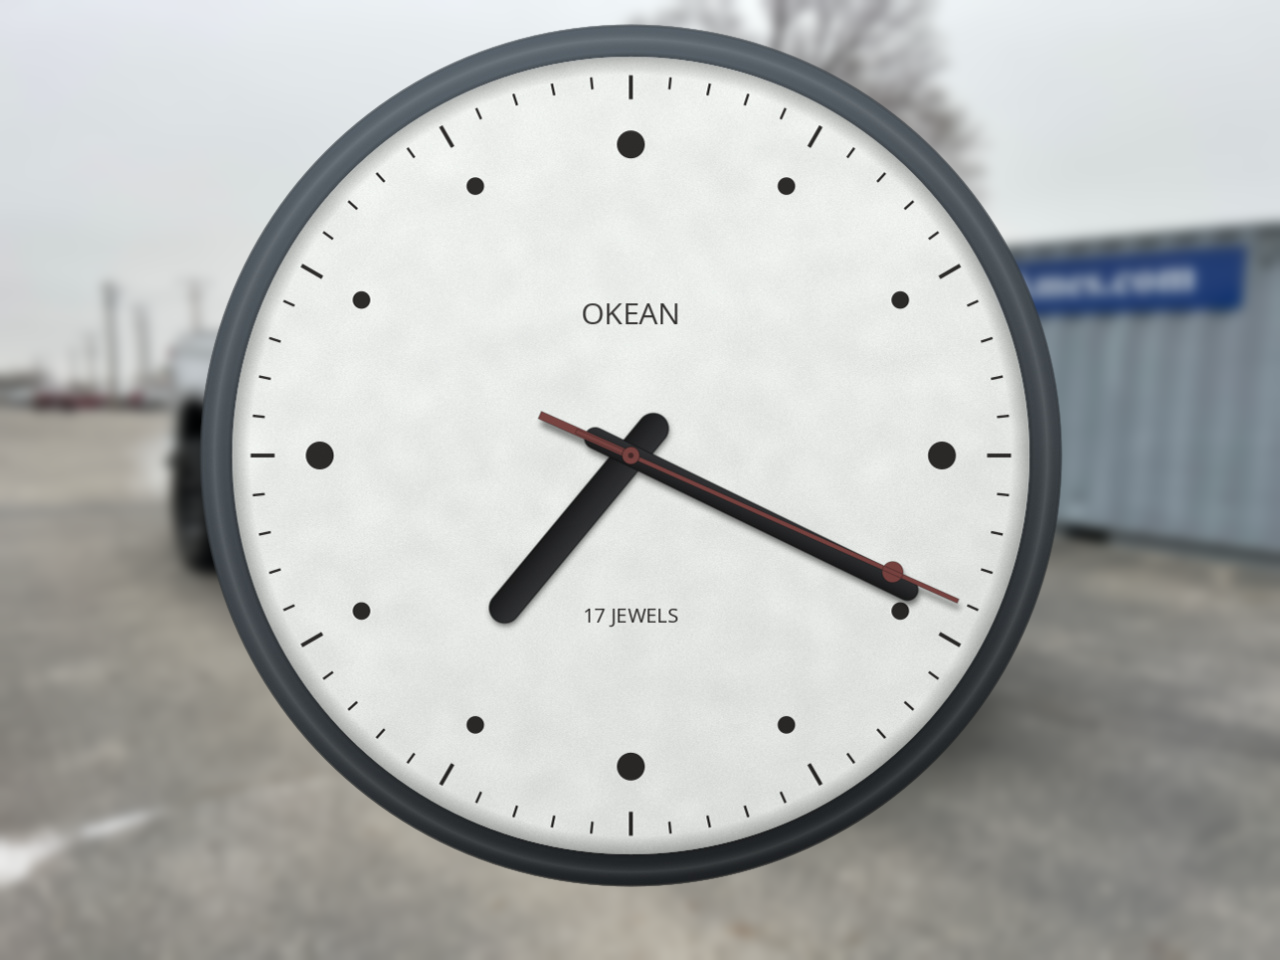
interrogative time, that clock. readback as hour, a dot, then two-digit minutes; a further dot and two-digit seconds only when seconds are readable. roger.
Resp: 7.19.19
